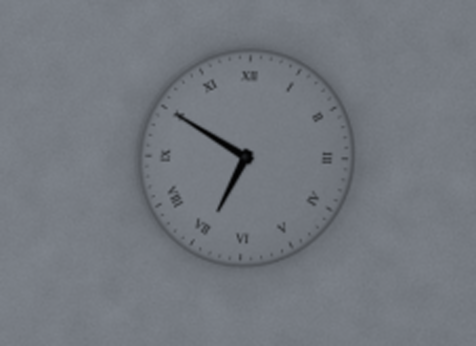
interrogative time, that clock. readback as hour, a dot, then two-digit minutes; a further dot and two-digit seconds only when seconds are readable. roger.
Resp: 6.50
